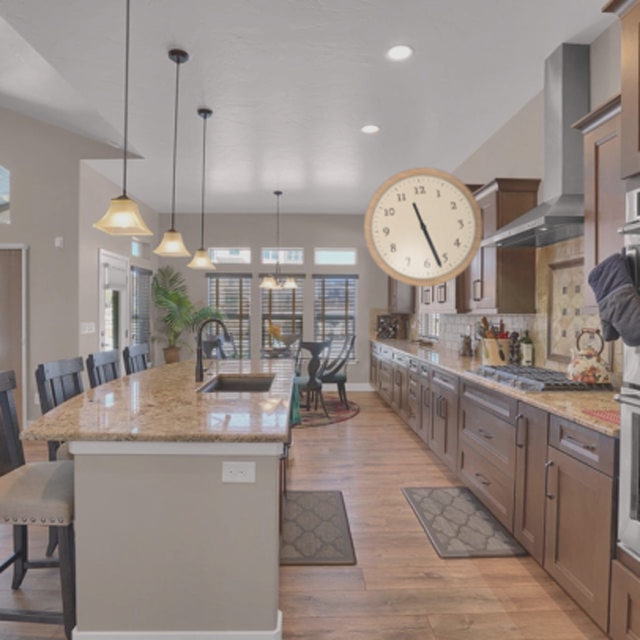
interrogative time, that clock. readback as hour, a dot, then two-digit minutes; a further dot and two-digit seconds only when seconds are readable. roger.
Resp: 11.27
